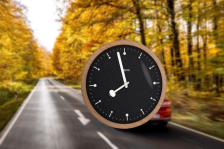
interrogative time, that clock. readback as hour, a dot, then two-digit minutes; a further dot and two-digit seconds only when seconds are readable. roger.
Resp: 7.58
